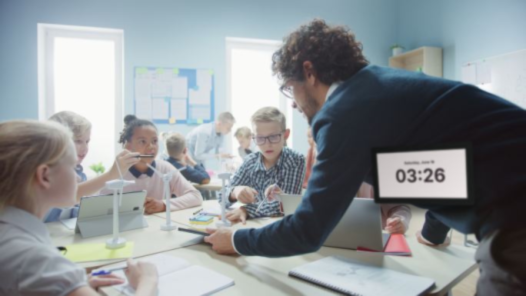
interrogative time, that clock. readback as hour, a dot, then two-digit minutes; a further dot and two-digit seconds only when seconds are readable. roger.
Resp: 3.26
